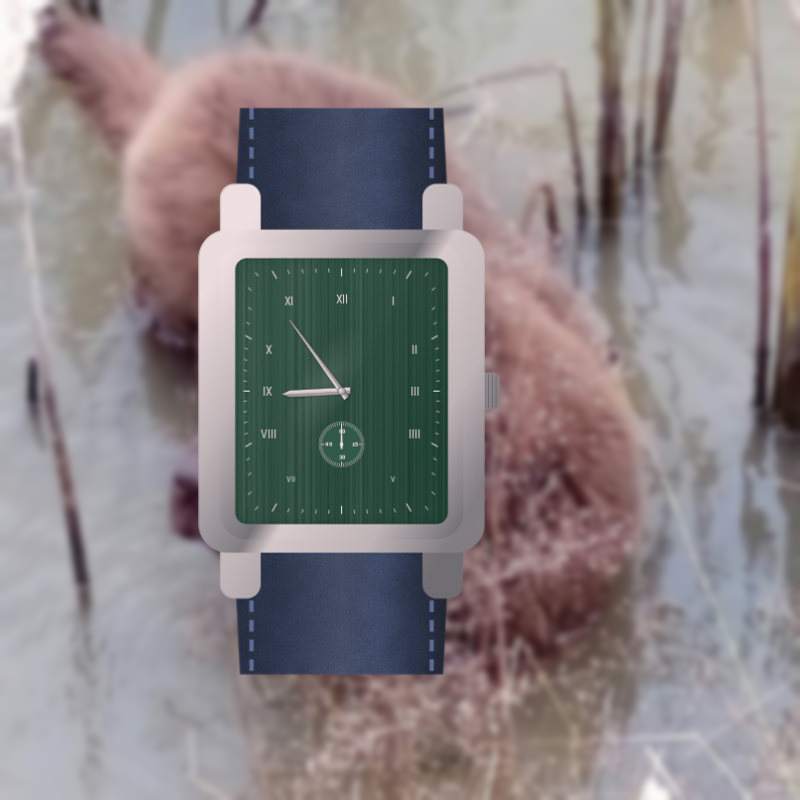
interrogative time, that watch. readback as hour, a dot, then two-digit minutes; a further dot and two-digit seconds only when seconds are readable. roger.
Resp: 8.54
